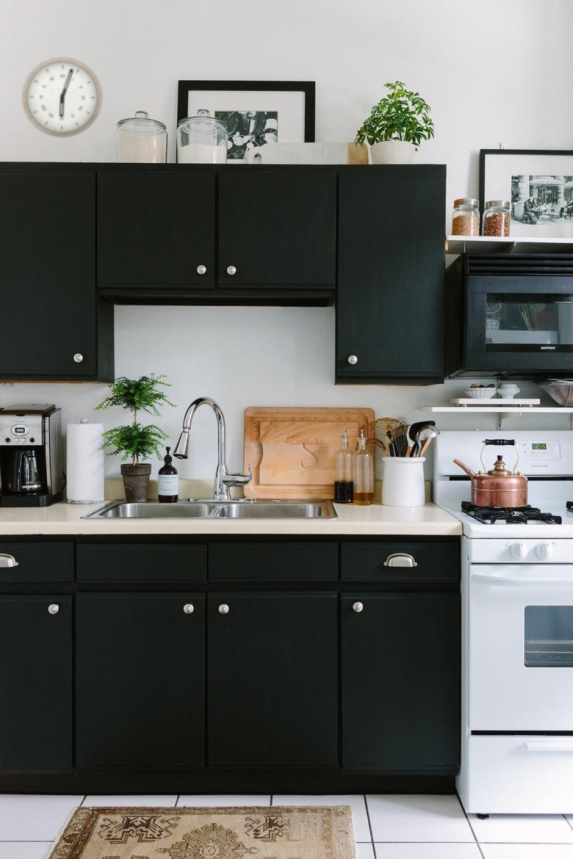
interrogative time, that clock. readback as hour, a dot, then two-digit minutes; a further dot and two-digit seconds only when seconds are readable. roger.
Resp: 6.03
